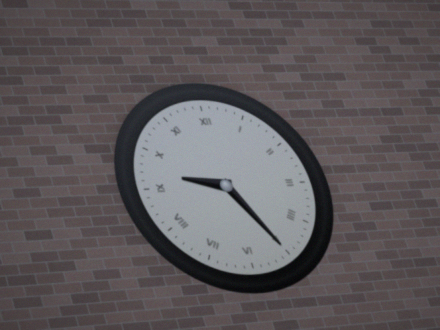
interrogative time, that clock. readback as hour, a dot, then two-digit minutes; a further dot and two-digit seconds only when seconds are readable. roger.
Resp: 9.25
